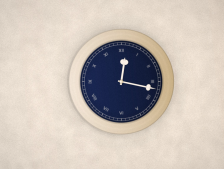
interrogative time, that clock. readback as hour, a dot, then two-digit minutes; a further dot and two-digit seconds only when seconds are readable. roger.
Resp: 12.17
